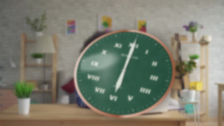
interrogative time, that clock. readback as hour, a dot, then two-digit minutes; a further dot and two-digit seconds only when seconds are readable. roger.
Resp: 6.00
